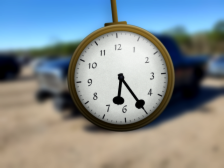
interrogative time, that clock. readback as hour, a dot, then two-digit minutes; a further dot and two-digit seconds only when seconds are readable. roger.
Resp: 6.25
